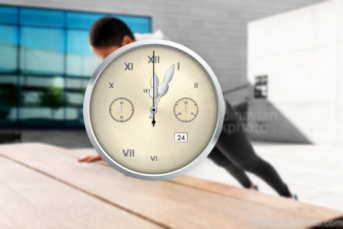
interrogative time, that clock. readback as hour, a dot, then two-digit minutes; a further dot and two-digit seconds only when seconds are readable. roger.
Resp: 12.04
